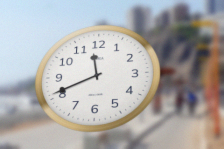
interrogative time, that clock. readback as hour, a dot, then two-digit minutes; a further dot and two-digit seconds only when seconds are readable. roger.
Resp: 11.41
